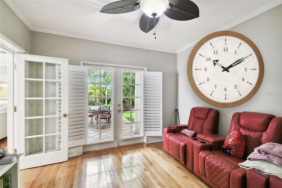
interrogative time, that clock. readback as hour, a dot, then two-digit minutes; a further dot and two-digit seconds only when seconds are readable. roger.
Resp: 10.10
